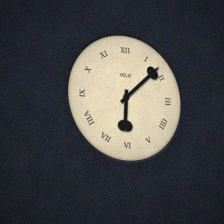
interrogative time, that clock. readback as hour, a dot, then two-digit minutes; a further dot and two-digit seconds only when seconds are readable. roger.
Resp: 6.08
